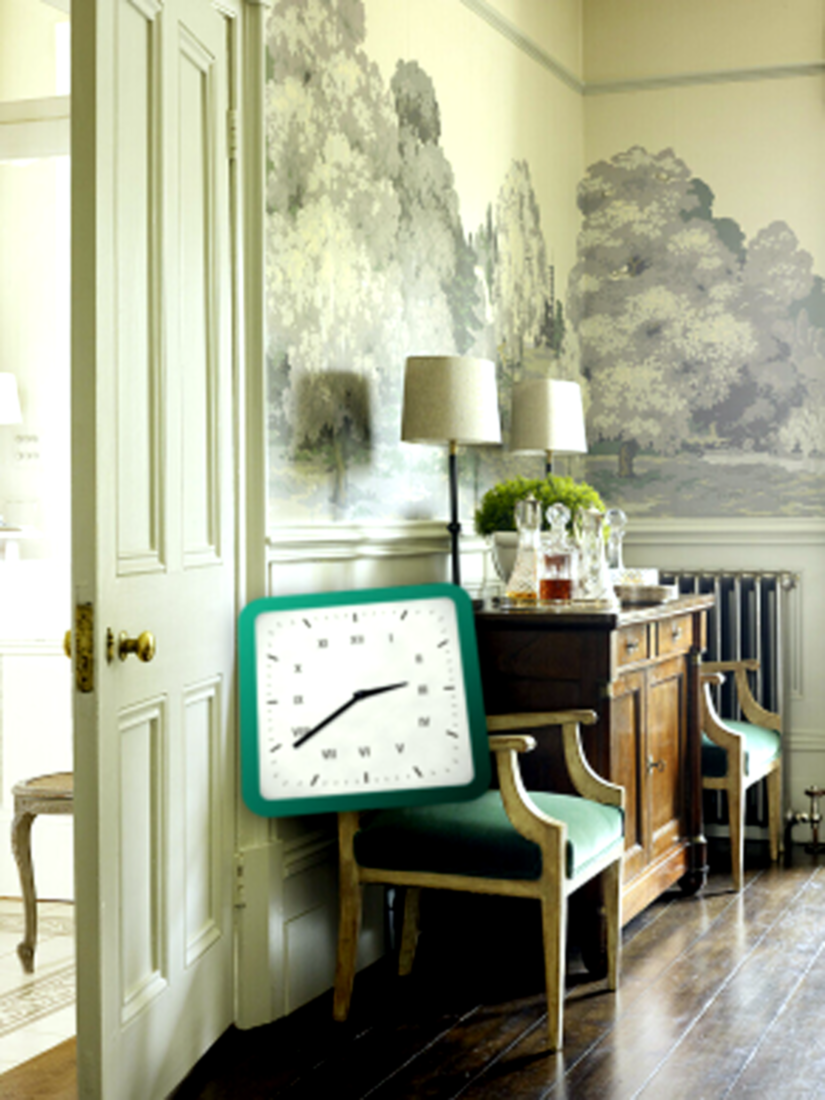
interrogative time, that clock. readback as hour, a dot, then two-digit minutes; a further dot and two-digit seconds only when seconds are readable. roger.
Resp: 2.39
